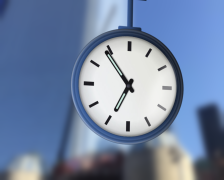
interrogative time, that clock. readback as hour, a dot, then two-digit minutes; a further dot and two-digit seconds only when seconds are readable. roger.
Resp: 6.54
